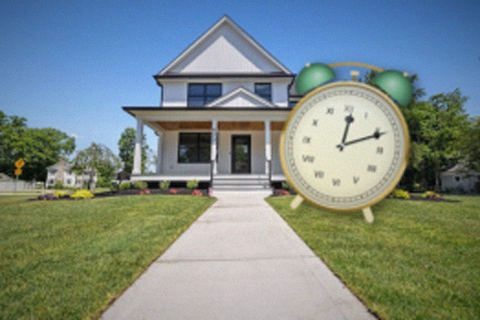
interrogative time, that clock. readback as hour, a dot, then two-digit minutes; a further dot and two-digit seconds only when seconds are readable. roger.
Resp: 12.11
